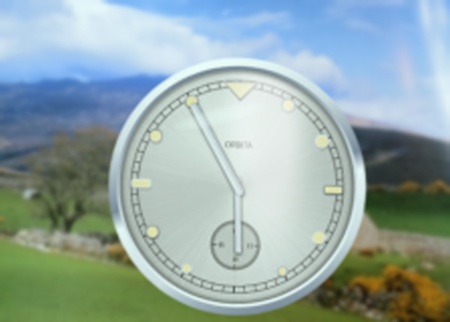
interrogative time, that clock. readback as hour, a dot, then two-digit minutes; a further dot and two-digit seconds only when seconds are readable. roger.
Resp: 5.55
